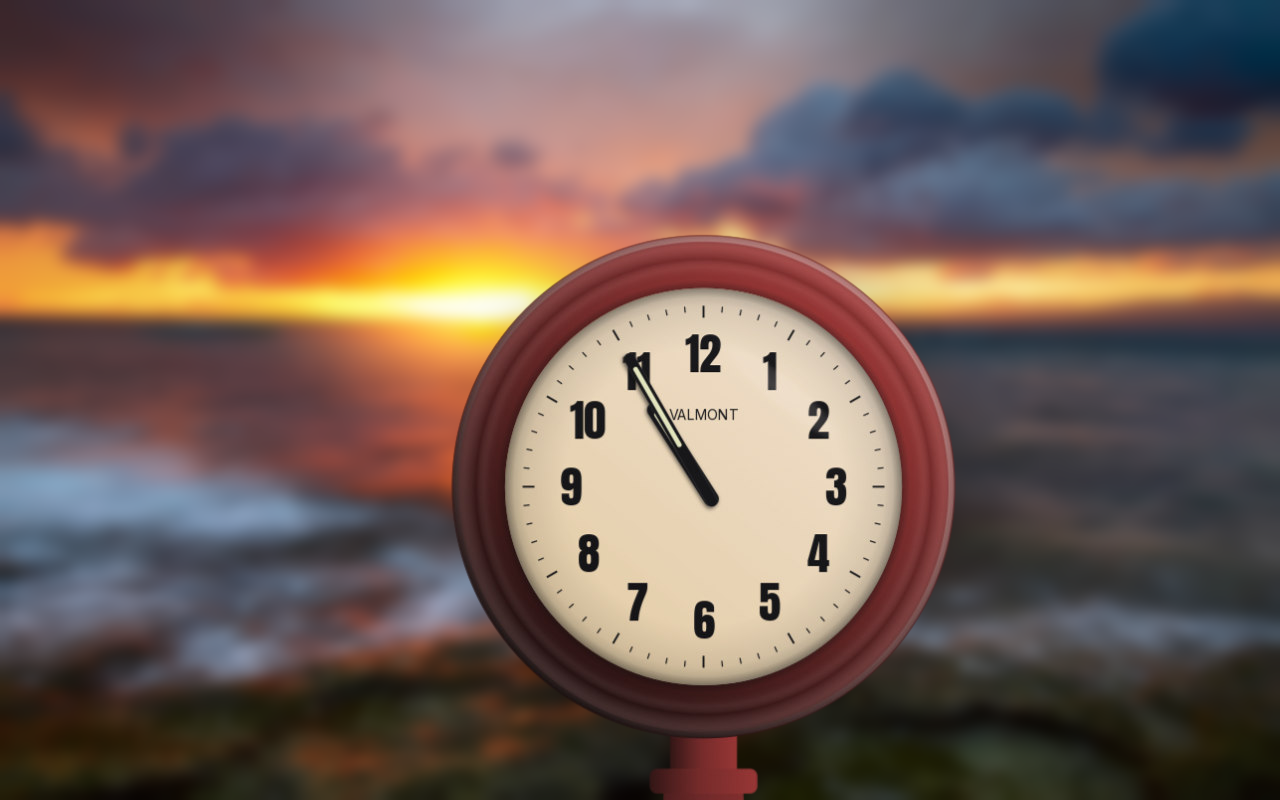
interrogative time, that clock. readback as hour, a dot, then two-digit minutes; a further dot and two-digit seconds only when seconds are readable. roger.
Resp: 10.55
